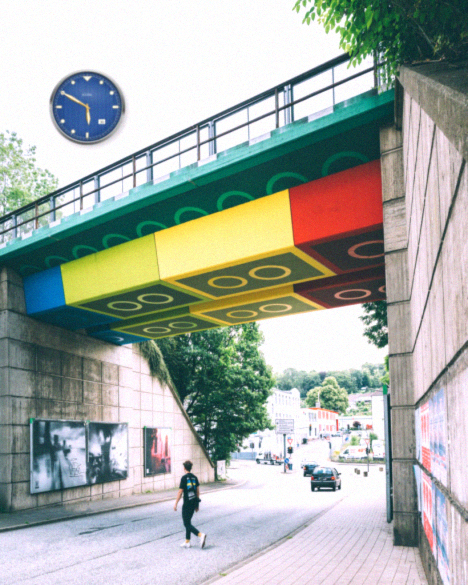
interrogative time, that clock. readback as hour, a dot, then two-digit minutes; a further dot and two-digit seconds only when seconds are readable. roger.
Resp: 5.50
